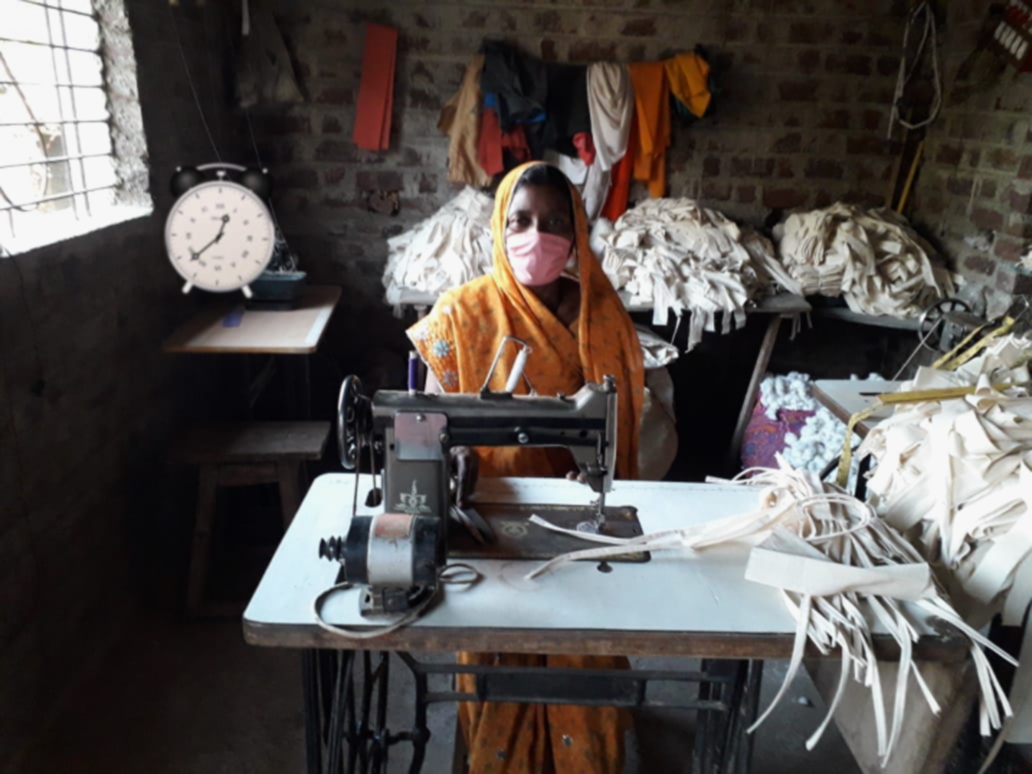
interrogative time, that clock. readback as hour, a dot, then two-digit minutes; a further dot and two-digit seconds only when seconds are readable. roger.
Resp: 12.38
